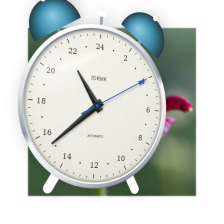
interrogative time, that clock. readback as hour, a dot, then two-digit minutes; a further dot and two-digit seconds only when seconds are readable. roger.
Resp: 21.38.10
